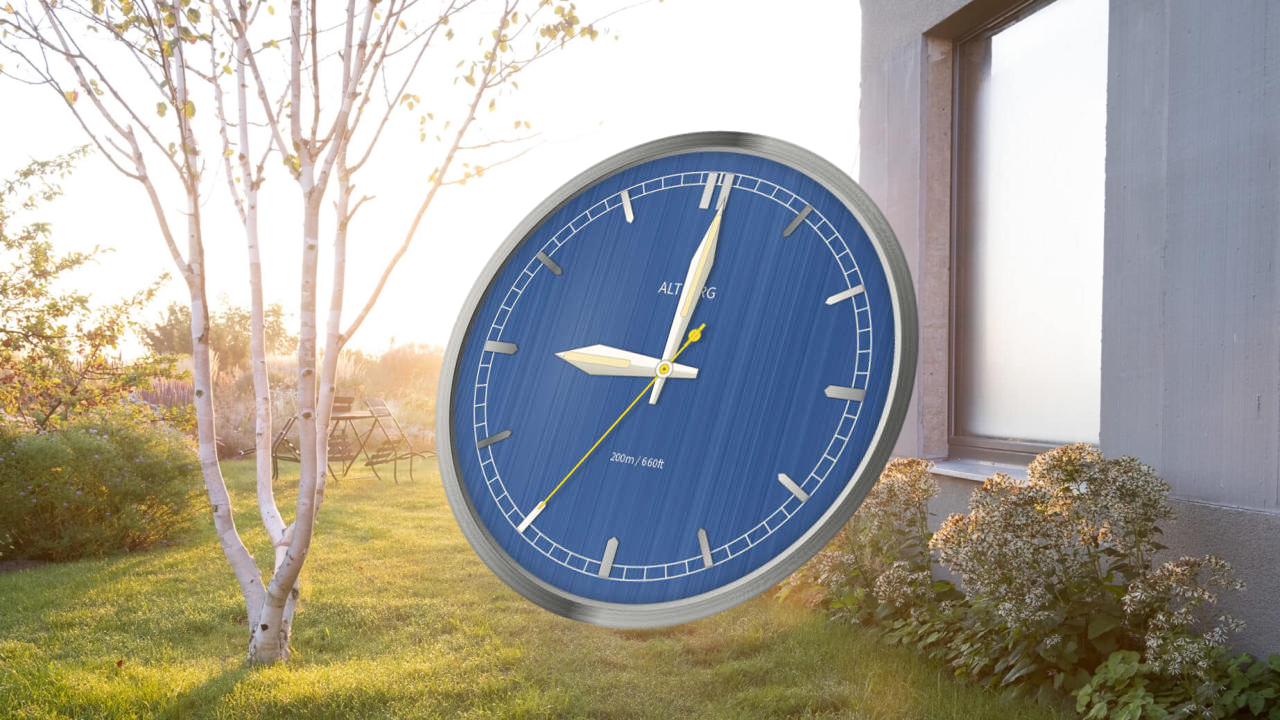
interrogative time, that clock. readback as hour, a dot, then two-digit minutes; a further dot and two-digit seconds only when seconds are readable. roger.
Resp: 9.00.35
